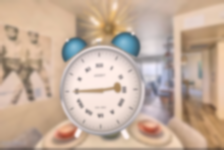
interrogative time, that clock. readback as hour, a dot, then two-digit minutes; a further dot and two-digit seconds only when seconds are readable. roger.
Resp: 2.45
